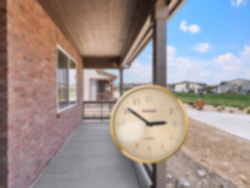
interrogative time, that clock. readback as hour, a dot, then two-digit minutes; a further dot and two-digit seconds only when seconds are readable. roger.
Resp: 2.51
